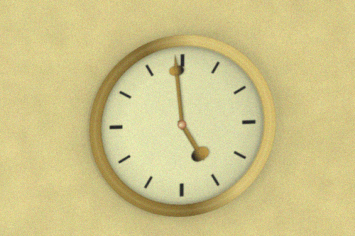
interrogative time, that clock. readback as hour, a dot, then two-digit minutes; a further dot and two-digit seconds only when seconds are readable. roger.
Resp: 4.59
